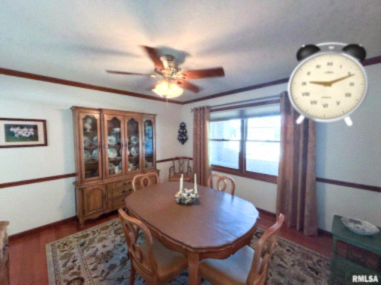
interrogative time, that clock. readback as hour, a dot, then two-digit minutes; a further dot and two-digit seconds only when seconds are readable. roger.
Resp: 9.11
